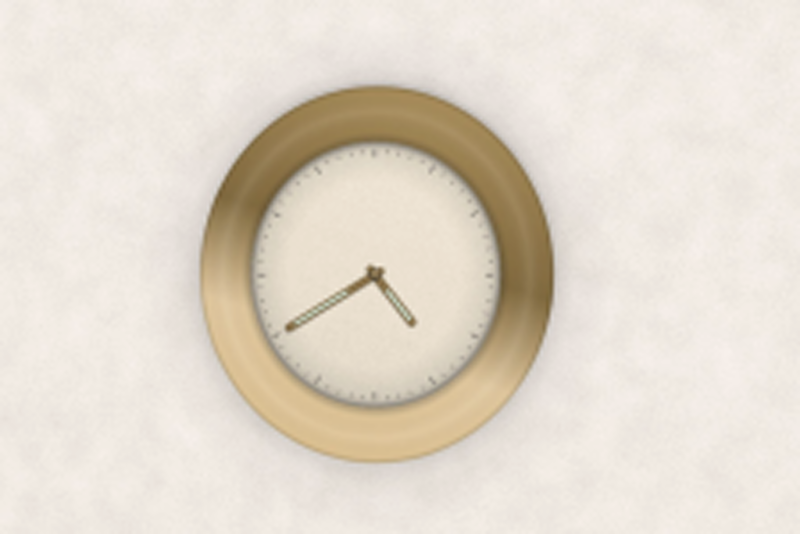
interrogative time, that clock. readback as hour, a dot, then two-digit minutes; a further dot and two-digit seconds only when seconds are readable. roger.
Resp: 4.40
